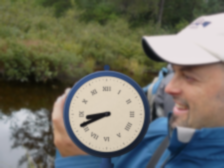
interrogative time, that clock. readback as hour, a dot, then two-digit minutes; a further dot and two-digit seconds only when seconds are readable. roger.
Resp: 8.41
